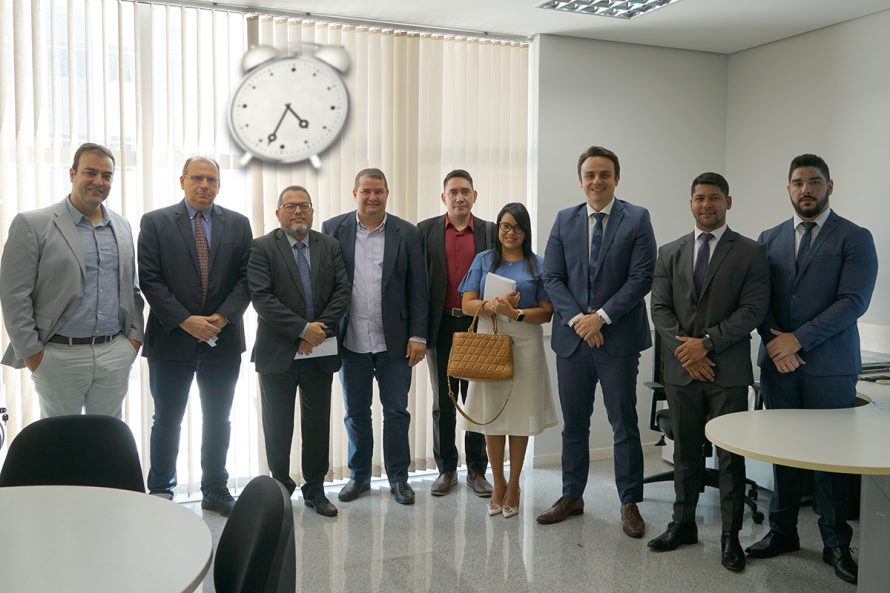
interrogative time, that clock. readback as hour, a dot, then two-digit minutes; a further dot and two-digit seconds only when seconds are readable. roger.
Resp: 4.33
